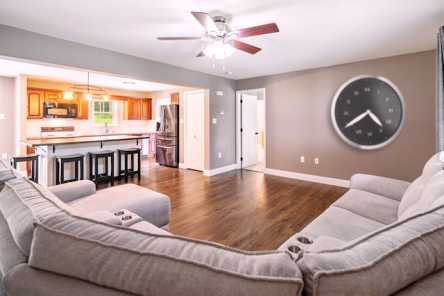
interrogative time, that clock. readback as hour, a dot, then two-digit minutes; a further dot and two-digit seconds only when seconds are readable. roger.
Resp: 4.40
